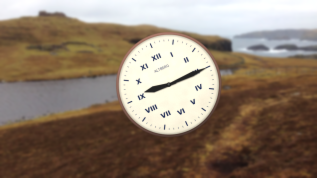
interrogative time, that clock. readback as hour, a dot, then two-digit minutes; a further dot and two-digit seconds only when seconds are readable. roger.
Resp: 9.15
